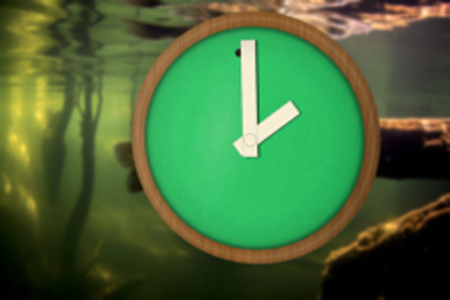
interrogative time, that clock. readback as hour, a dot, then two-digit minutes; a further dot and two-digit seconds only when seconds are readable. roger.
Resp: 2.01
